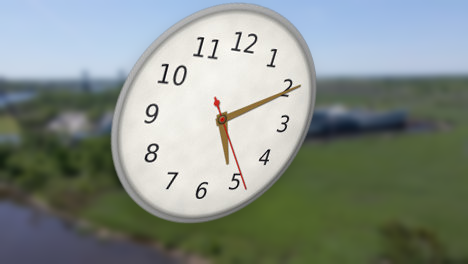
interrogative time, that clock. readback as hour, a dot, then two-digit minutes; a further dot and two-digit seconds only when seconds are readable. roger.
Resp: 5.10.24
